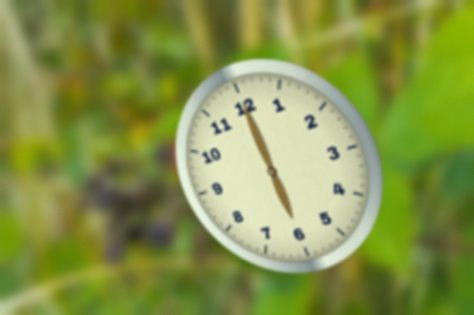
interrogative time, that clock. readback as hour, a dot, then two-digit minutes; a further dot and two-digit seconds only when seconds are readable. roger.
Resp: 6.00
